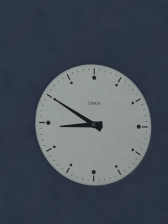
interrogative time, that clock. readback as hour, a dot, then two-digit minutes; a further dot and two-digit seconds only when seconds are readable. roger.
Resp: 8.50
